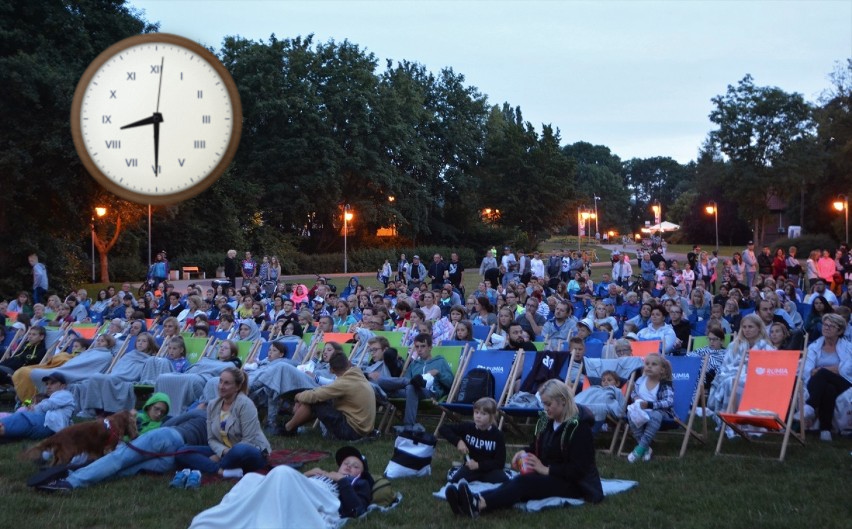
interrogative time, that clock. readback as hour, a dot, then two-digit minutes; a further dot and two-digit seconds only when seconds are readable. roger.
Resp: 8.30.01
